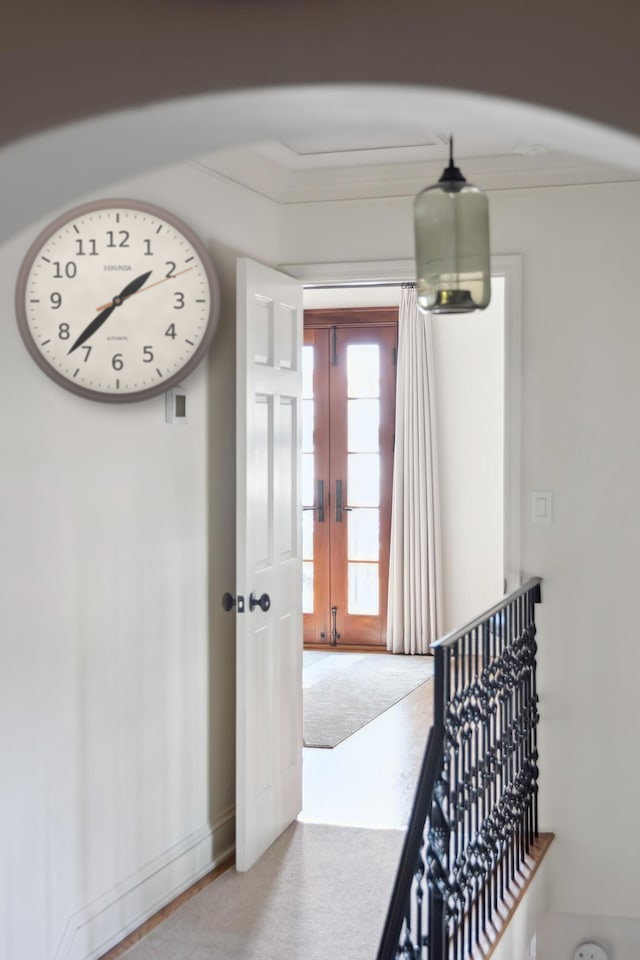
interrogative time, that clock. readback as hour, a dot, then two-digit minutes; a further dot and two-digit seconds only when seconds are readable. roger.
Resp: 1.37.11
